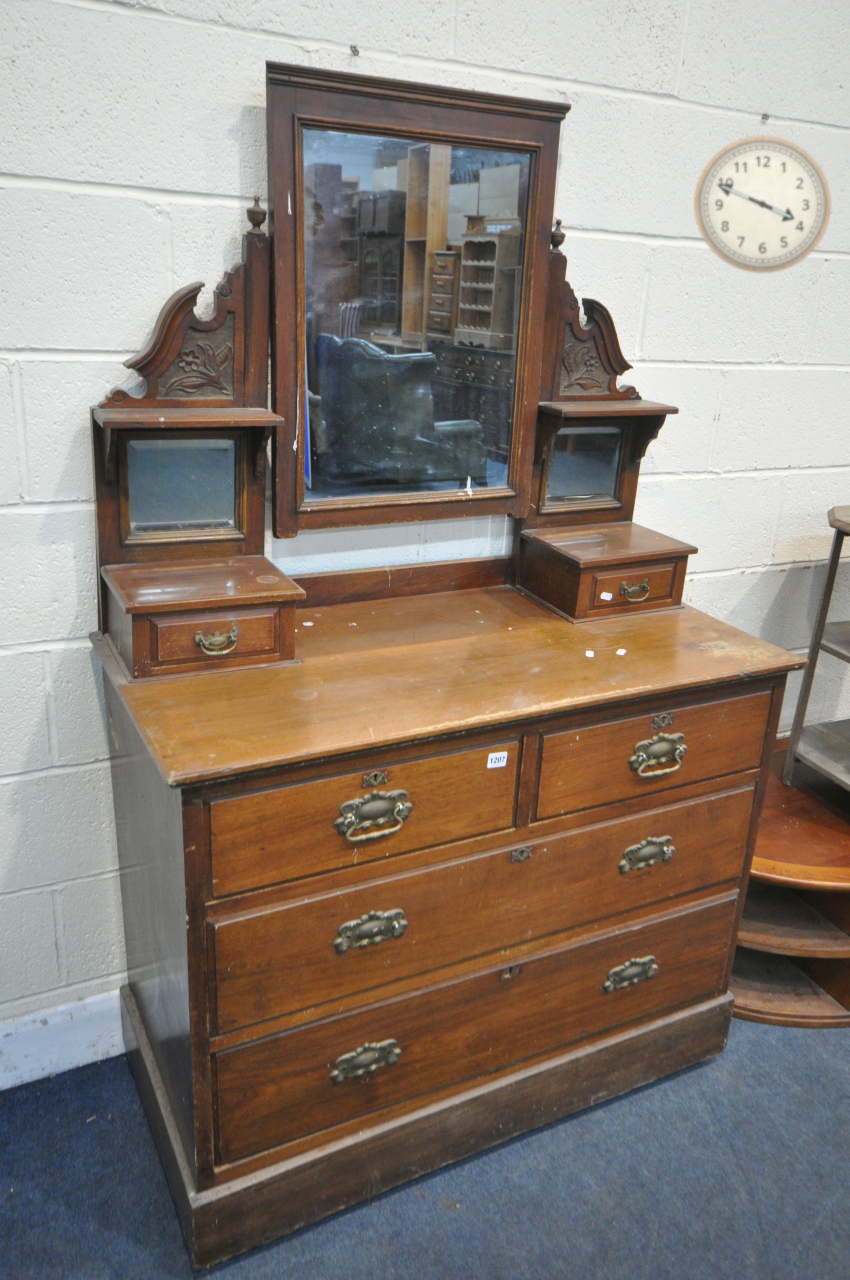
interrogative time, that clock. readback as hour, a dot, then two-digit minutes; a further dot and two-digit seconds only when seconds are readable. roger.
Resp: 3.49
